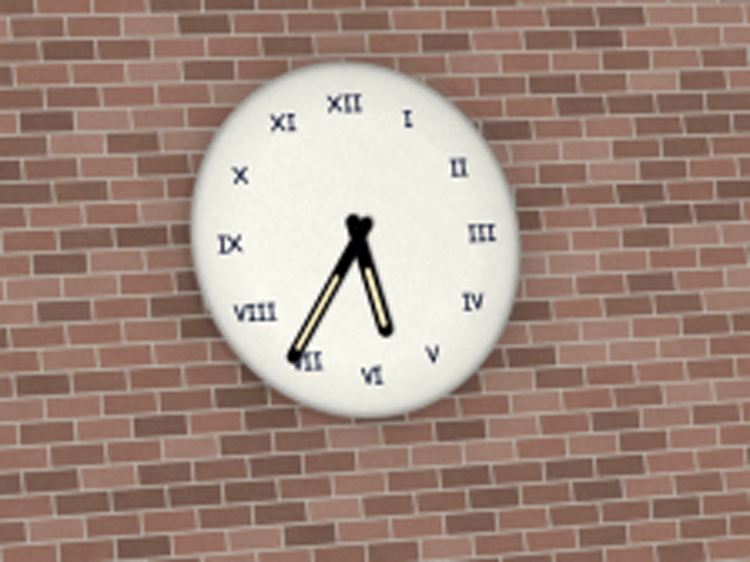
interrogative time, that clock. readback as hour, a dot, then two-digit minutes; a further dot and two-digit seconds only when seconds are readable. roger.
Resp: 5.36
